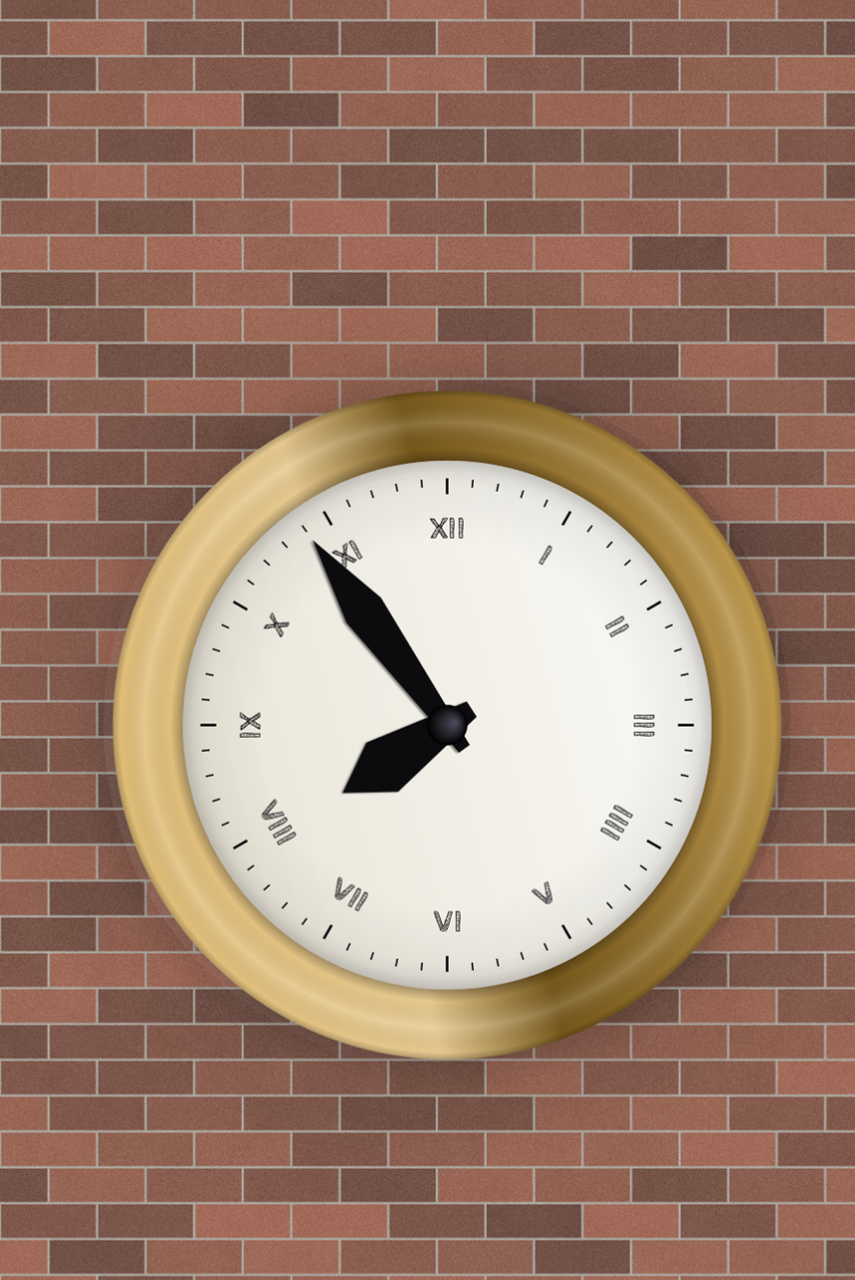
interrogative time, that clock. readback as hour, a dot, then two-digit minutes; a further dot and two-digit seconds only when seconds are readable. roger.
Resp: 7.54
